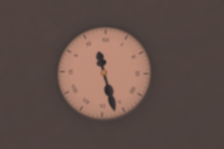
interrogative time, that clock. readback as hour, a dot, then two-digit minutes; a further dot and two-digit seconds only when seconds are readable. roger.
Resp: 11.27
